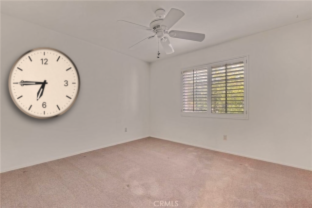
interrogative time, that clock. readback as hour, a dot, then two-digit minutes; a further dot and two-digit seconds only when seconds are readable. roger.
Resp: 6.45
